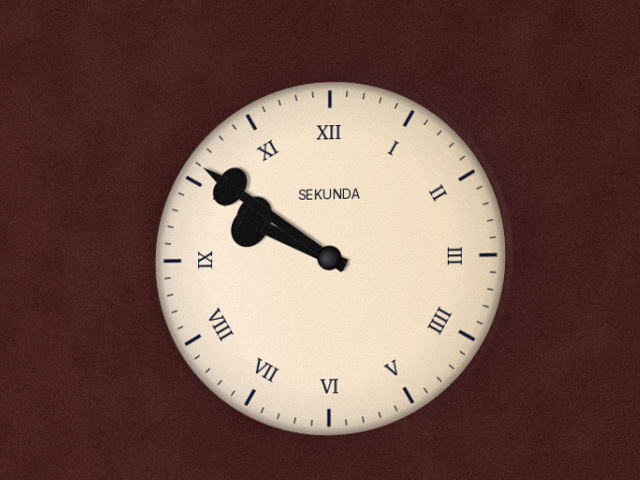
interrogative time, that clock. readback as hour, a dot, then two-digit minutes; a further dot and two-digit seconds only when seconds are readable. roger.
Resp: 9.51
